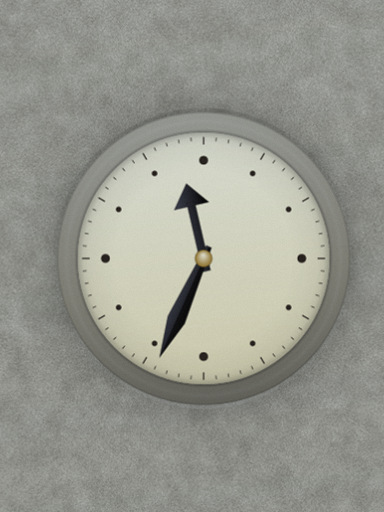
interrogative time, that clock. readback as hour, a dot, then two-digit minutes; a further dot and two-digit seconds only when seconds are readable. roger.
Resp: 11.34
